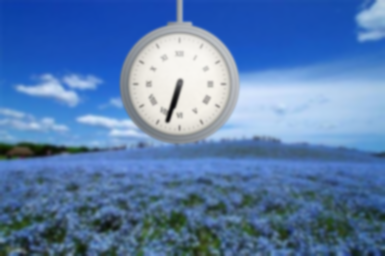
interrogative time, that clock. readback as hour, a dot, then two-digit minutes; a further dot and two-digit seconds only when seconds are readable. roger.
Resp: 6.33
